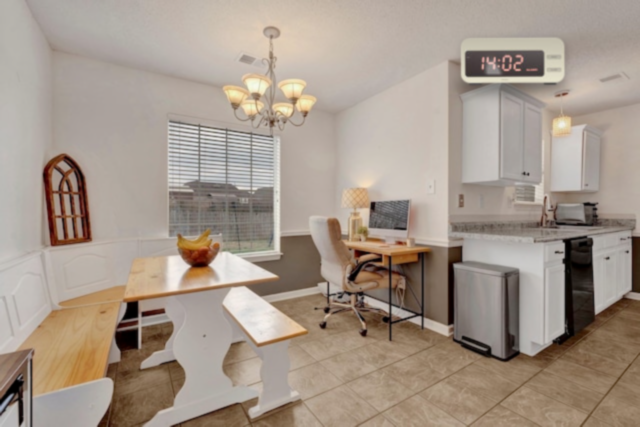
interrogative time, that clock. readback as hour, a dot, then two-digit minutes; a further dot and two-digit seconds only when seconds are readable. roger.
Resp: 14.02
